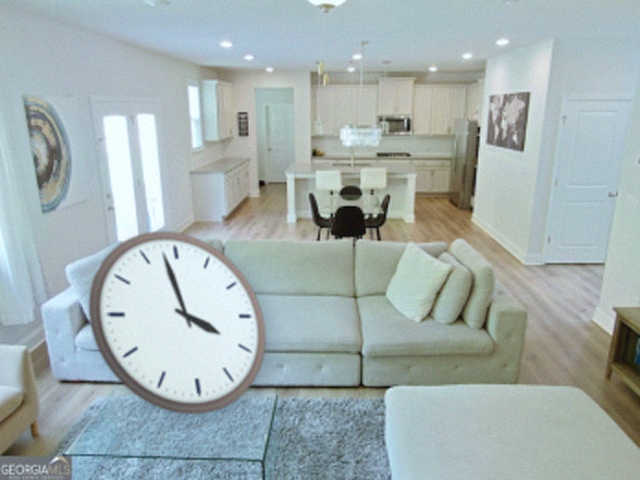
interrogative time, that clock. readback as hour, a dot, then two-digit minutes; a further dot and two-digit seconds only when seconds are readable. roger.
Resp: 3.58
